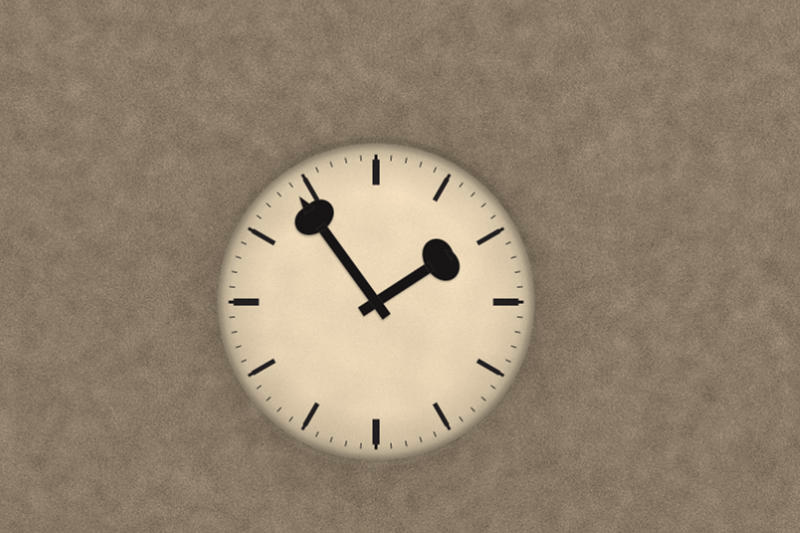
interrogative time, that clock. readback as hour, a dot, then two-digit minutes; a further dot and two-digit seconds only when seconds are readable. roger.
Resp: 1.54
